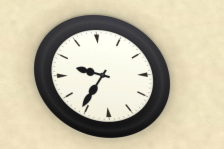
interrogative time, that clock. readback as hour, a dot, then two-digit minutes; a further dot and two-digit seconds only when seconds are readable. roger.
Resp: 9.36
